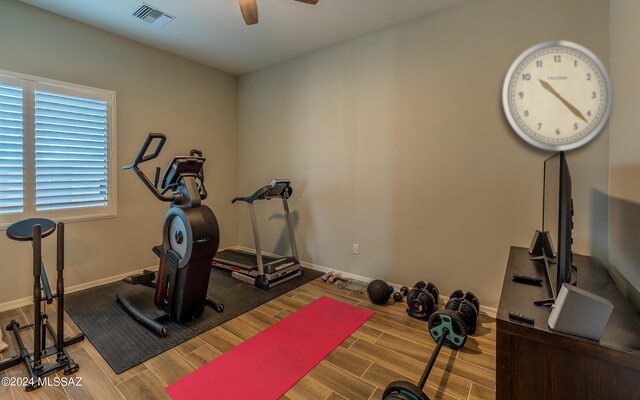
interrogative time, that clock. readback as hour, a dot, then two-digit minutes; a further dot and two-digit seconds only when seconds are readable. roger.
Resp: 10.22
